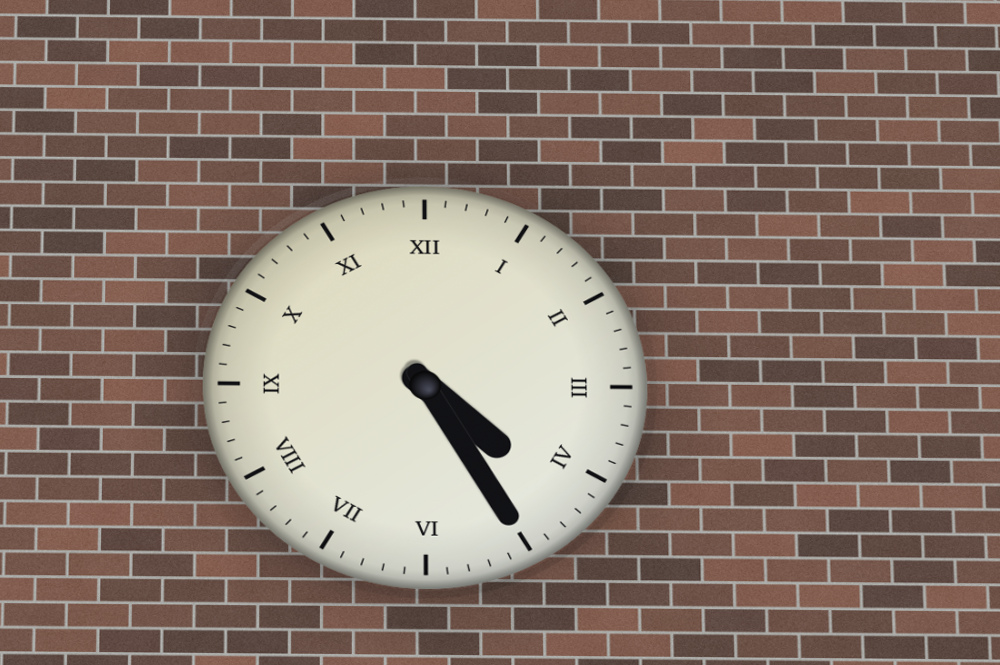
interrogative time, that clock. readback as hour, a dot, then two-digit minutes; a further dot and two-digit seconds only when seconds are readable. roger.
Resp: 4.25
